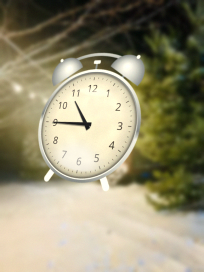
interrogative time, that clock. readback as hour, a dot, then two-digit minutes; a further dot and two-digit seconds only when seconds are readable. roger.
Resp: 10.45
